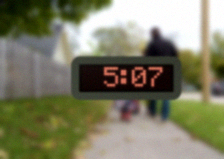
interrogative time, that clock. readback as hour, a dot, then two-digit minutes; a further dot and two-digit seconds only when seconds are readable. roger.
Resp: 5.07
